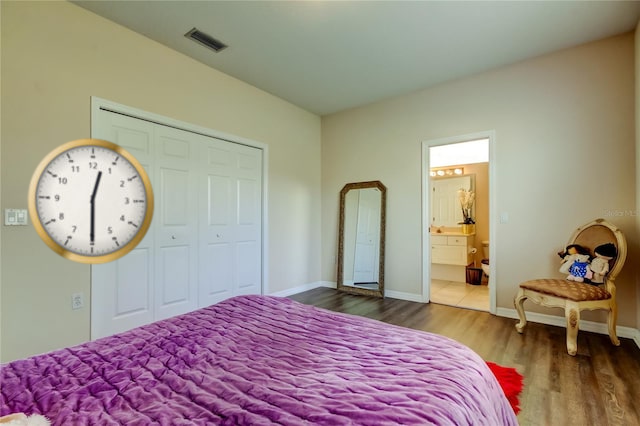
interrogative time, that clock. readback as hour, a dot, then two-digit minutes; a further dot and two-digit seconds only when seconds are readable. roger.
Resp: 12.30
